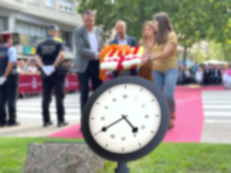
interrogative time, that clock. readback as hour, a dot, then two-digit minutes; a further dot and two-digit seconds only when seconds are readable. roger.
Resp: 4.40
